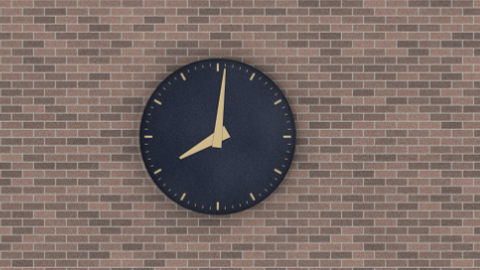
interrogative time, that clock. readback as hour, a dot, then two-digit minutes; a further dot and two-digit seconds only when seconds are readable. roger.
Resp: 8.01
